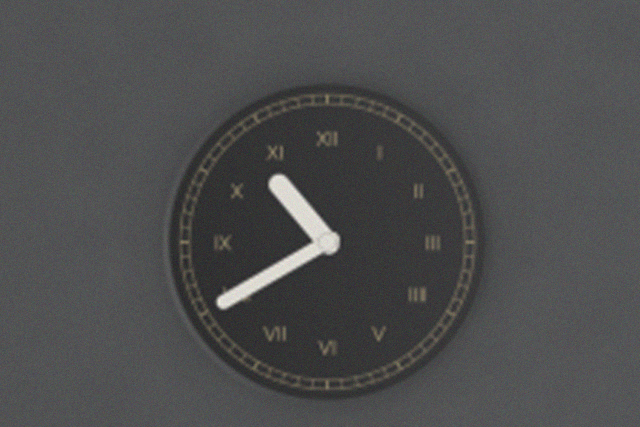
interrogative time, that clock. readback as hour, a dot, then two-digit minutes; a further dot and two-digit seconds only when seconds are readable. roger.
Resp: 10.40
